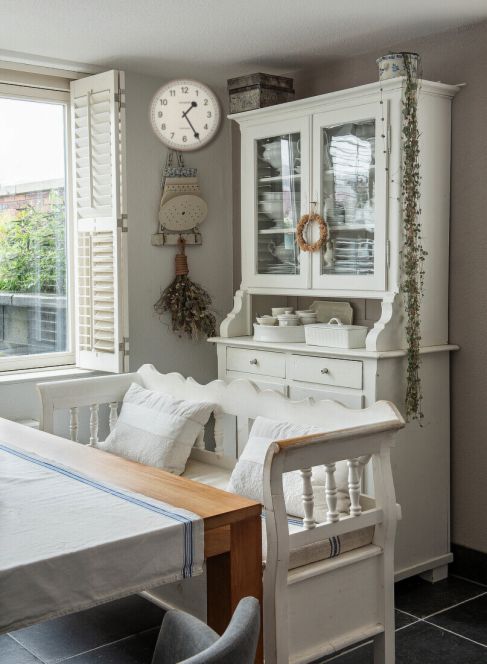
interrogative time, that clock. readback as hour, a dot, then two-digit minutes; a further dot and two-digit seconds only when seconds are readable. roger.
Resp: 1.25
